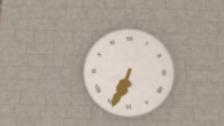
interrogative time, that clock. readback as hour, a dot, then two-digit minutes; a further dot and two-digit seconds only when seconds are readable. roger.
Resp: 6.34
